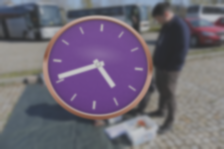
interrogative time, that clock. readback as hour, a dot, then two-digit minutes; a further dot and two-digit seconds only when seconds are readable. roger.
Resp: 4.41
